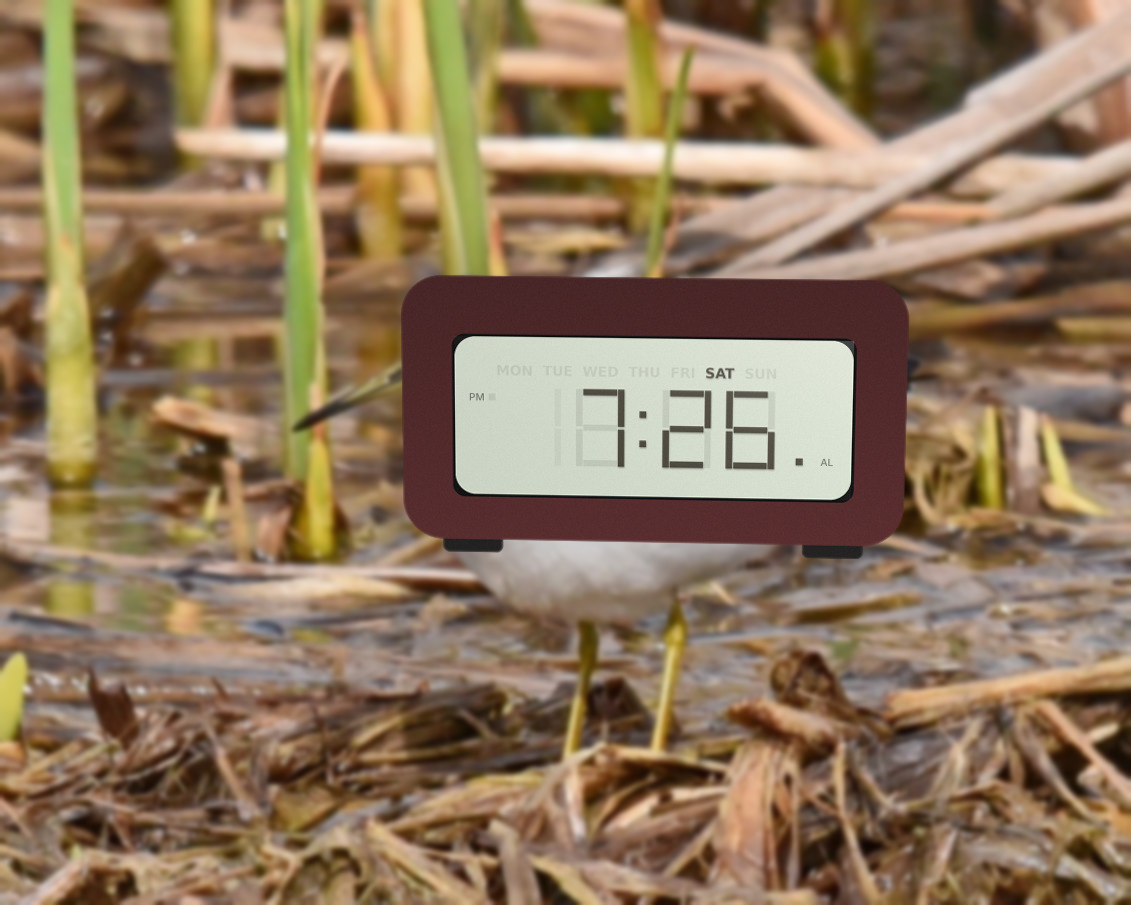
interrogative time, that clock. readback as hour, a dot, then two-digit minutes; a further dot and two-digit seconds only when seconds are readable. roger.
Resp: 7.26
